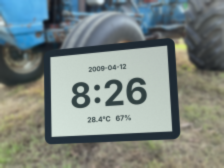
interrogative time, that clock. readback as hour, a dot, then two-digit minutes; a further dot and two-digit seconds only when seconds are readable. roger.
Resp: 8.26
